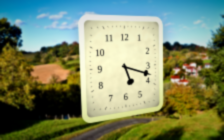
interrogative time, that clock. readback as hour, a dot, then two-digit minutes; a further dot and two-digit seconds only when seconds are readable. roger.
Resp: 5.18
